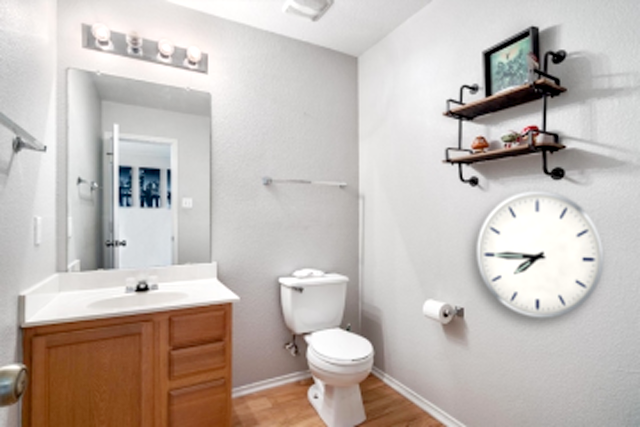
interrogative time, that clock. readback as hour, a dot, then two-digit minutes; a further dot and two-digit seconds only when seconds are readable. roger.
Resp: 7.45
